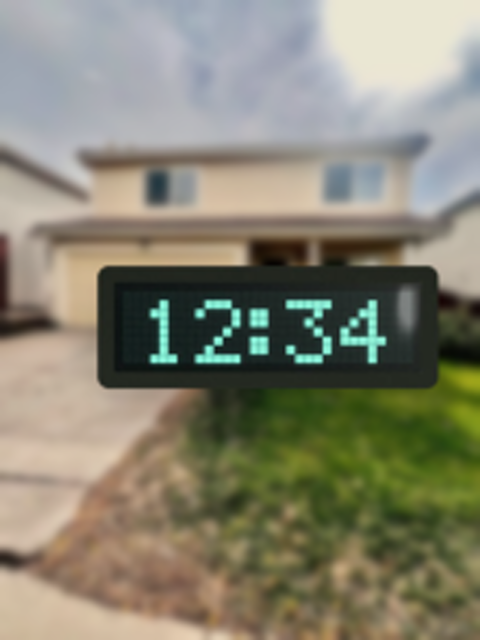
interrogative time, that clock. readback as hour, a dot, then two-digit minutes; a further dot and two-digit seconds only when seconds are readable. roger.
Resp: 12.34
